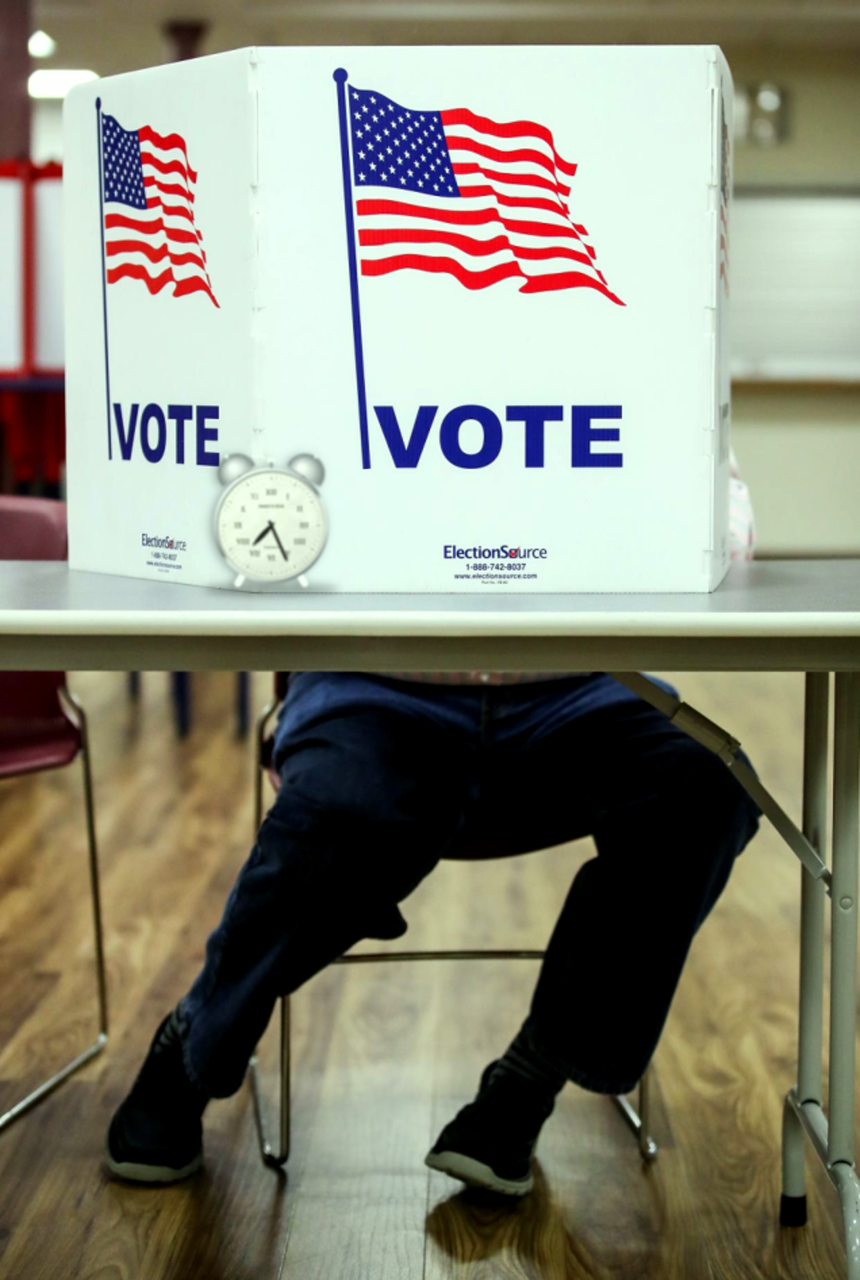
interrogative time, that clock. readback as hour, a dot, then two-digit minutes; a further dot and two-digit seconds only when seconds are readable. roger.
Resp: 7.26
